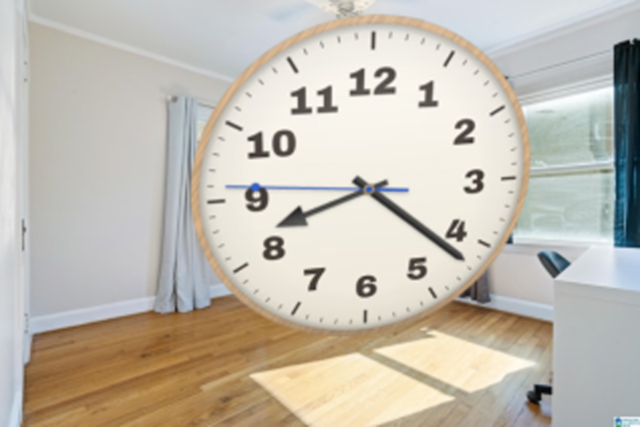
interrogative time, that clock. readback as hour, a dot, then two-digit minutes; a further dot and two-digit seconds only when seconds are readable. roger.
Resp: 8.21.46
